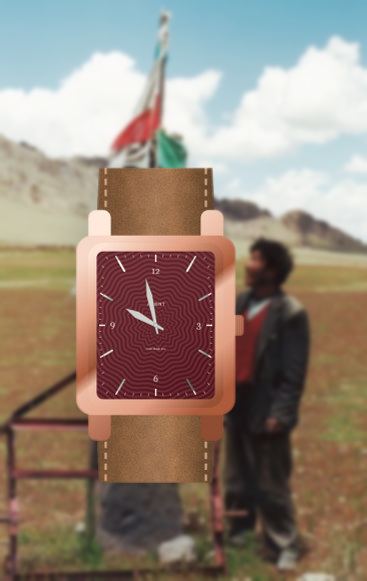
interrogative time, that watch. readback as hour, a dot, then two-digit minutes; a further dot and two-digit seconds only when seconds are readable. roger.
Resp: 9.58
